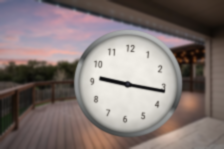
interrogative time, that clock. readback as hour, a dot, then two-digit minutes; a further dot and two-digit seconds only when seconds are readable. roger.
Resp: 9.16
